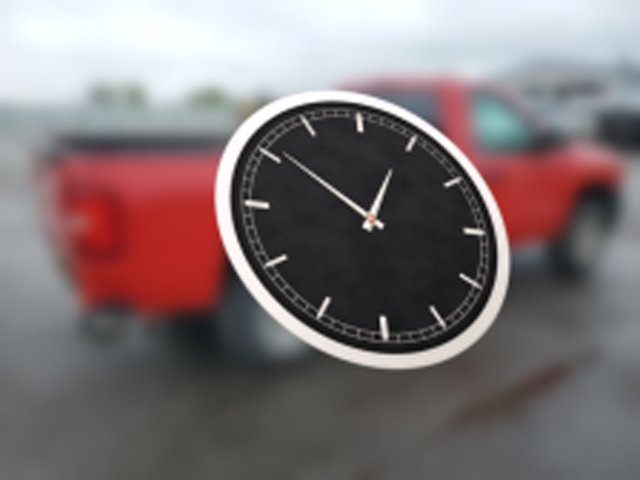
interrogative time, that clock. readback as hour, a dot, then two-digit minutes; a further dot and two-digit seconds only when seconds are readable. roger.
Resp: 12.51
